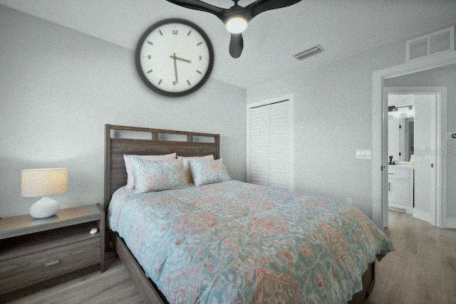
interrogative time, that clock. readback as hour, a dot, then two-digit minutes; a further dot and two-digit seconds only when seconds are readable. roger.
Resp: 3.29
